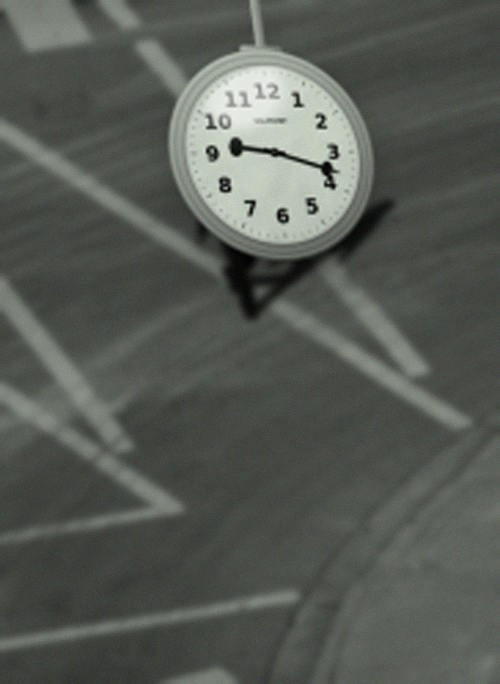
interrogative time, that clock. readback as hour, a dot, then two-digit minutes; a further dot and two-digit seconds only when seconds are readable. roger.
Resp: 9.18
